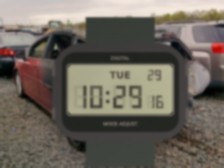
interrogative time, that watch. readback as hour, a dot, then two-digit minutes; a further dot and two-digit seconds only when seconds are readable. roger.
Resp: 10.29.16
